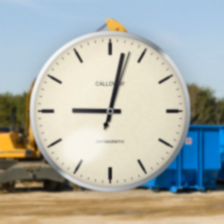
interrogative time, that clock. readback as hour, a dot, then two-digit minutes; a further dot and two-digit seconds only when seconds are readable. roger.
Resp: 9.02.03
